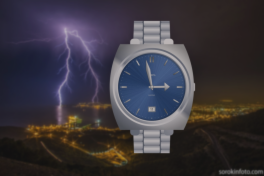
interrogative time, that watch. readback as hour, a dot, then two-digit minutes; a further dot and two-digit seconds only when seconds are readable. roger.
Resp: 2.58
